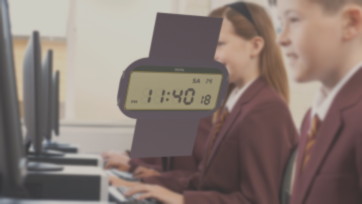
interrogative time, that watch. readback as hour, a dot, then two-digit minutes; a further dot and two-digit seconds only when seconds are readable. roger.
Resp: 11.40.18
